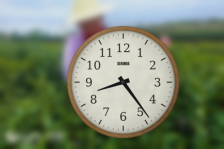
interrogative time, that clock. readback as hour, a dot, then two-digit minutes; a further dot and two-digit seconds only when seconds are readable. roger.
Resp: 8.24
